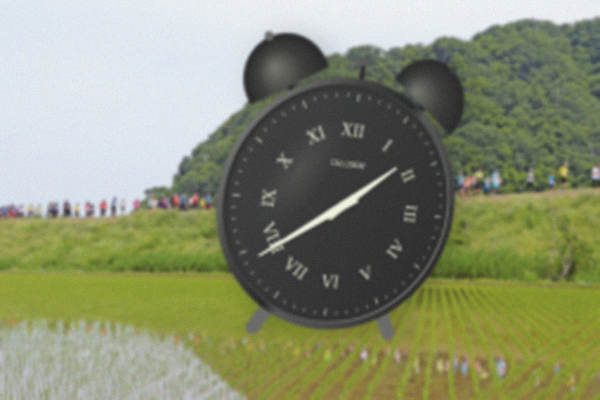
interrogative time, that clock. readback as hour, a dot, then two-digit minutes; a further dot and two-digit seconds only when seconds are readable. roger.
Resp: 1.39
